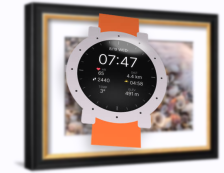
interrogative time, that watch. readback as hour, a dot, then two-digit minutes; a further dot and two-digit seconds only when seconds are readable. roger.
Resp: 7.47
